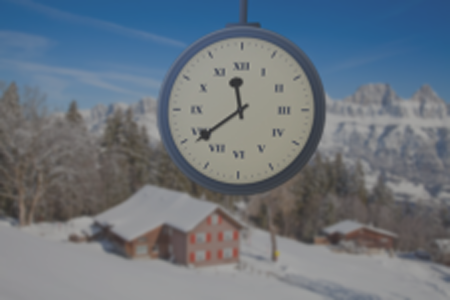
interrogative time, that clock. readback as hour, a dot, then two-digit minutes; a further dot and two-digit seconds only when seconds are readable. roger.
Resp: 11.39
